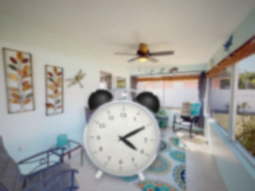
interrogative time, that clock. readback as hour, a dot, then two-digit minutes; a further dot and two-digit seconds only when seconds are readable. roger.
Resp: 4.10
